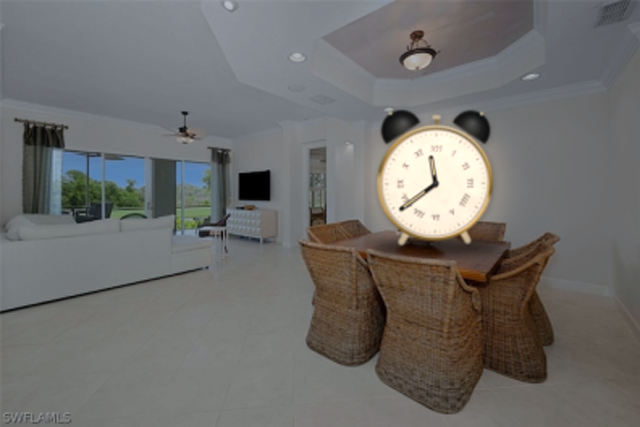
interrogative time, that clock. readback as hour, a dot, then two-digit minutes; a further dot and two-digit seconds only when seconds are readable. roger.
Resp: 11.39
